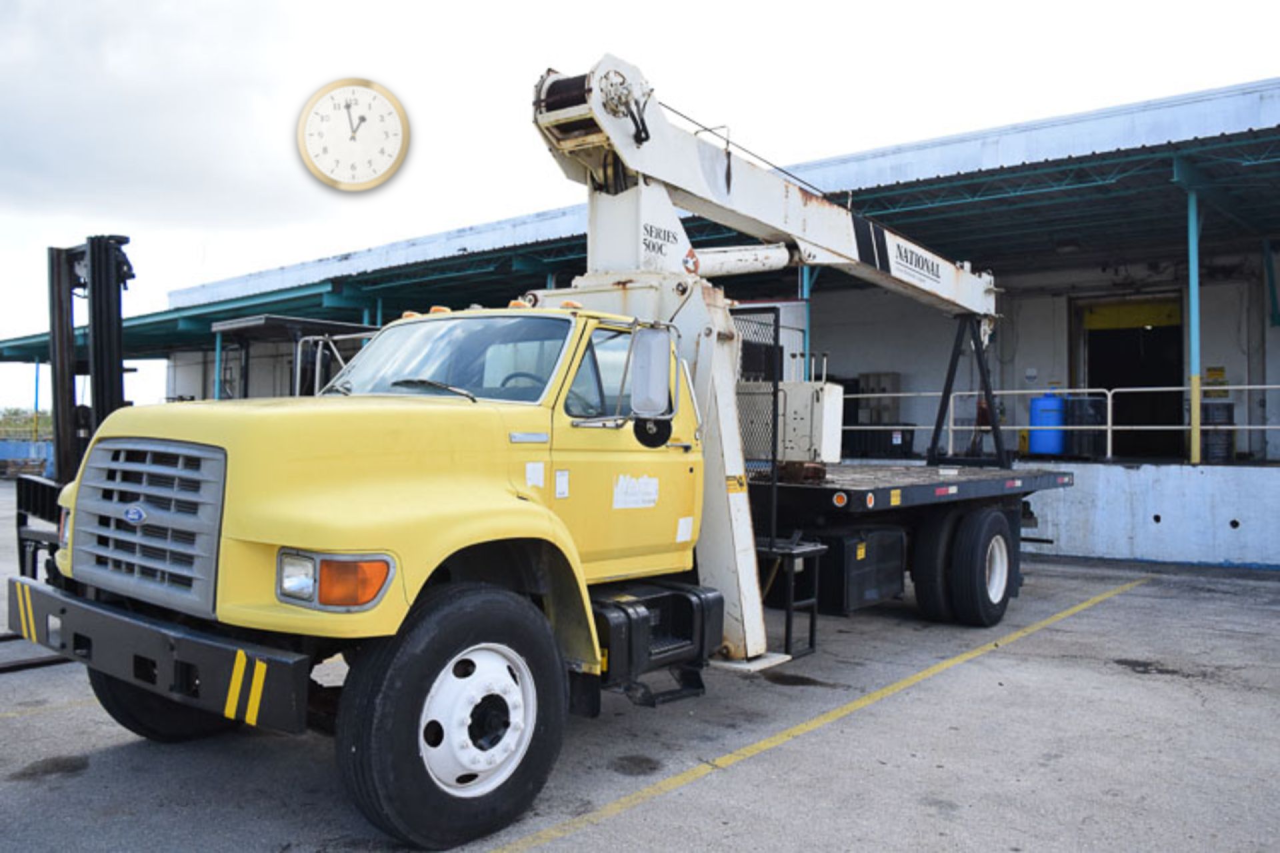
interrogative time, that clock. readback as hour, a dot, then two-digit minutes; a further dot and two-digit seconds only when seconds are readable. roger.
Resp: 12.58
